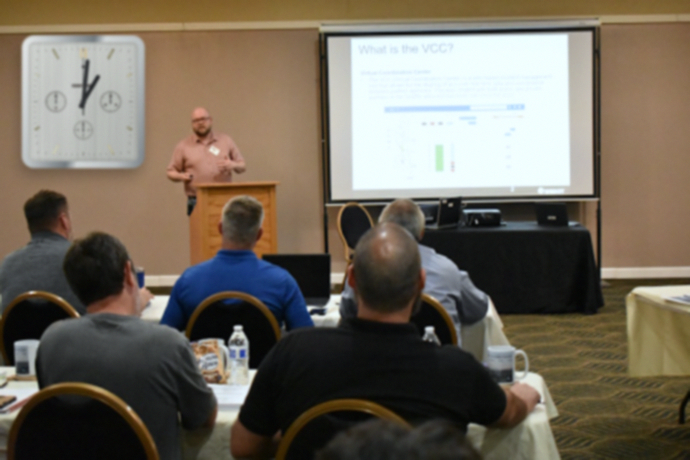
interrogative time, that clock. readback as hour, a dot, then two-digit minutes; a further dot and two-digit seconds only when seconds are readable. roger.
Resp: 1.01
